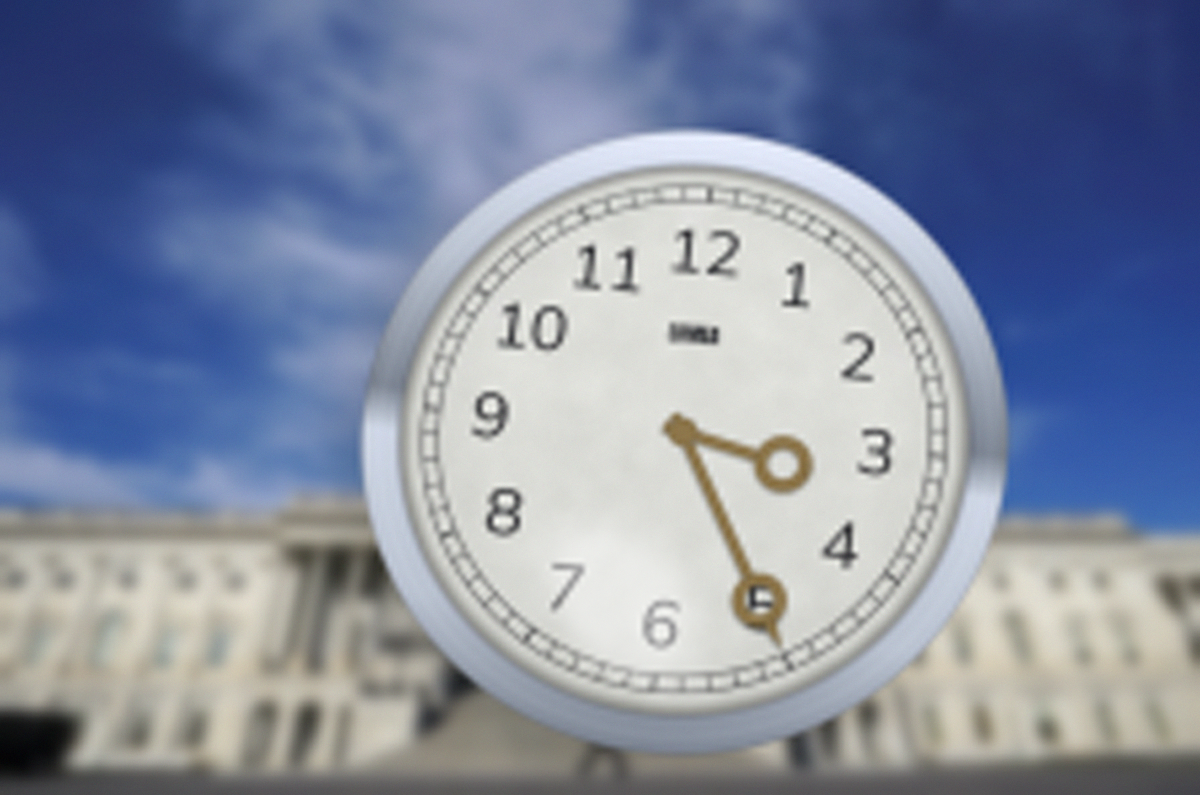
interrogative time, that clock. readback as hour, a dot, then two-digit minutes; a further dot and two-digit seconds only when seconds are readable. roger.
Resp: 3.25
